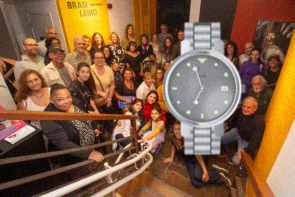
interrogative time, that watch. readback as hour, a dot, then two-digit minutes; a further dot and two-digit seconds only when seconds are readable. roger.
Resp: 6.57
